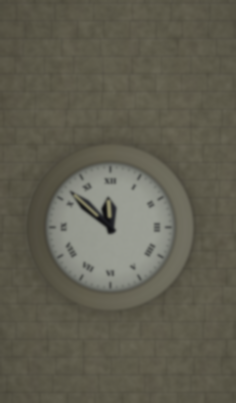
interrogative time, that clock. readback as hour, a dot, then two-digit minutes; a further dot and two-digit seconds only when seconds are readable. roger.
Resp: 11.52
